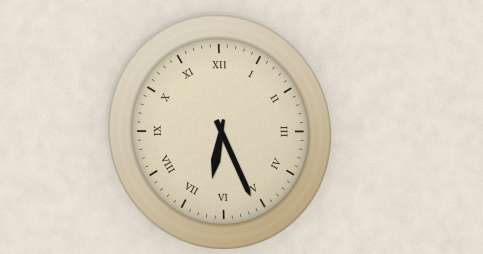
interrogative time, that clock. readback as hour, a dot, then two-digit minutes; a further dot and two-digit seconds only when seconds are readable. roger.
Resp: 6.26
